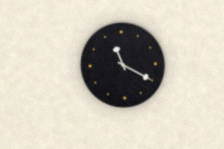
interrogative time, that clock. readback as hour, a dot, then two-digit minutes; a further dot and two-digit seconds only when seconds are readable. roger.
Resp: 11.20
